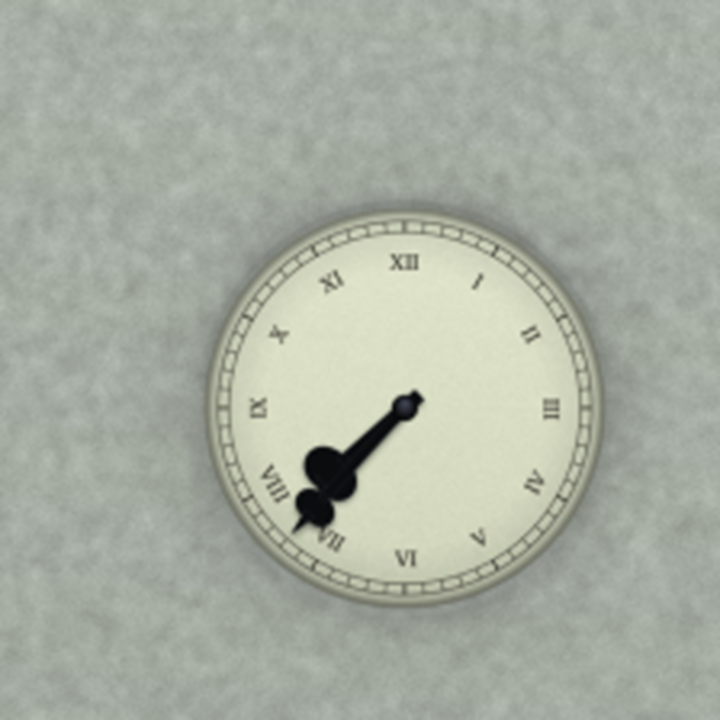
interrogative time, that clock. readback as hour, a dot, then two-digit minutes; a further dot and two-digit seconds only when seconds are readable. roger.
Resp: 7.37
